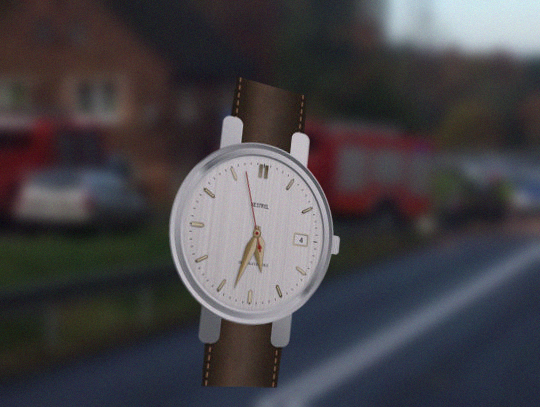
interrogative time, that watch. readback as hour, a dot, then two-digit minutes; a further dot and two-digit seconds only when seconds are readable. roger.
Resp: 5.32.57
